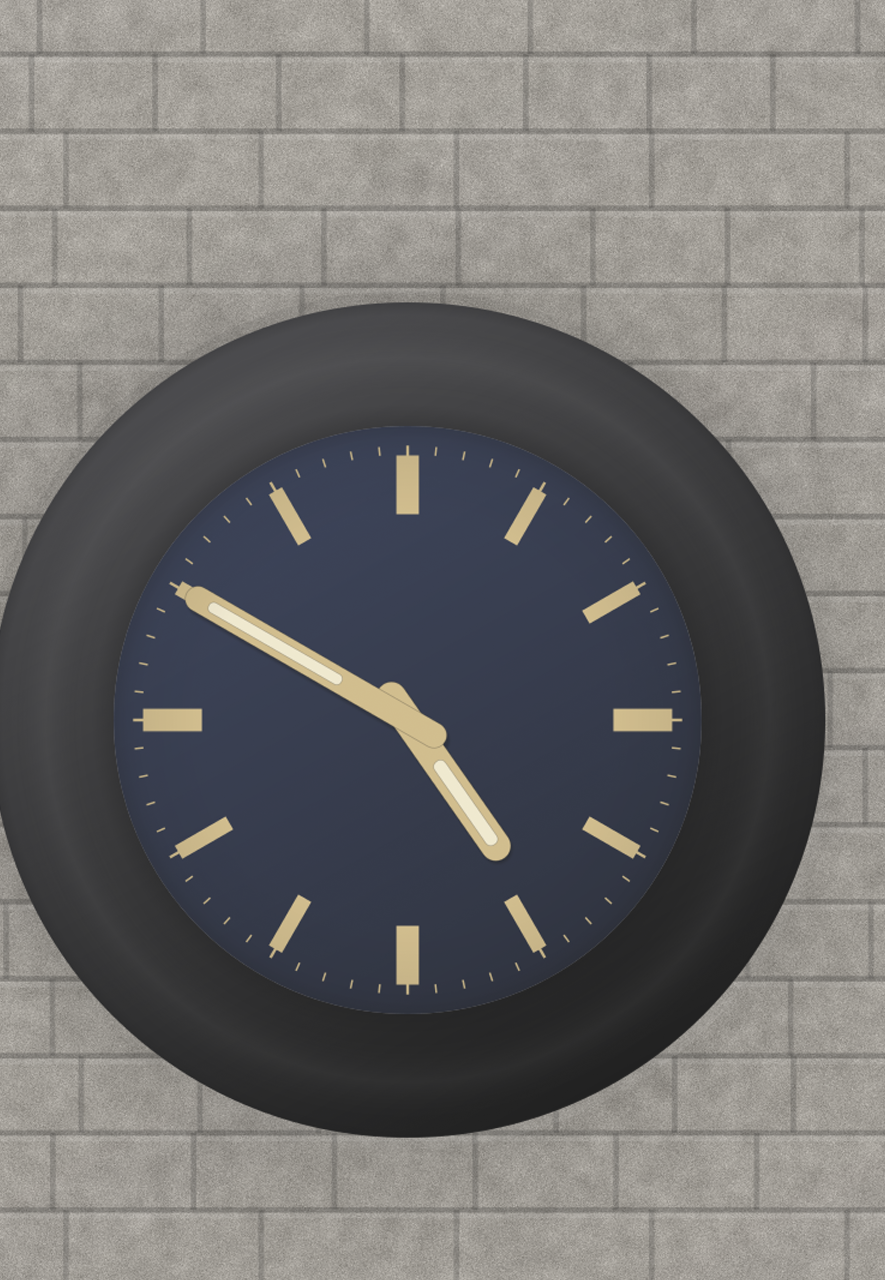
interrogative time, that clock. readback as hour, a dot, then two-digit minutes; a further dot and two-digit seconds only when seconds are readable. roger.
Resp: 4.50
